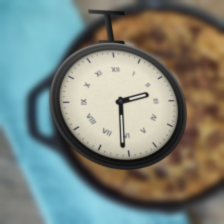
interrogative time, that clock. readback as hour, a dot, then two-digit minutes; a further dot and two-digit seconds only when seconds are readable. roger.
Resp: 2.31
